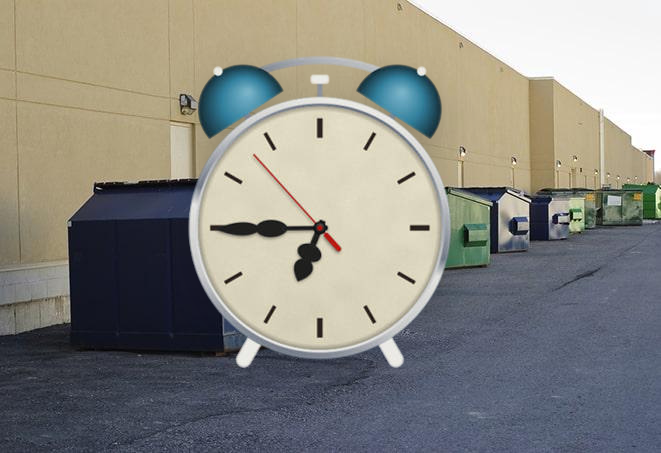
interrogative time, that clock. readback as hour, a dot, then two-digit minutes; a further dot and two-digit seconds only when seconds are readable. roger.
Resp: 6.44.53
